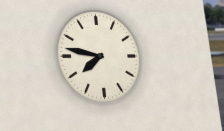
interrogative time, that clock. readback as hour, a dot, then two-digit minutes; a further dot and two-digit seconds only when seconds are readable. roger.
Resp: 7.47
